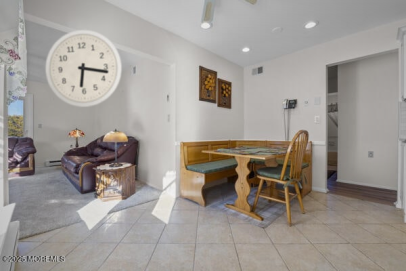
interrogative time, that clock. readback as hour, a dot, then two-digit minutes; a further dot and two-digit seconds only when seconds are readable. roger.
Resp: 6.17
